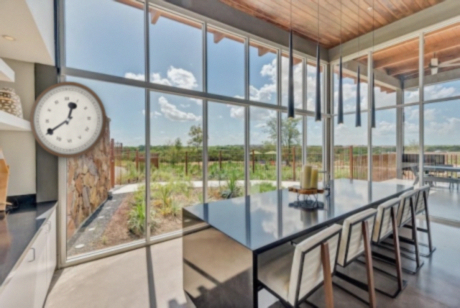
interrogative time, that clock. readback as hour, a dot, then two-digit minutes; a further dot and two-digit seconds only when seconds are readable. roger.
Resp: 12.40
